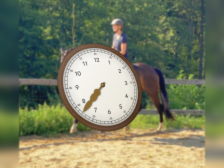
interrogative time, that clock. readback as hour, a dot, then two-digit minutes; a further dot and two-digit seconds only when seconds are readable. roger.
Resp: 7.38
